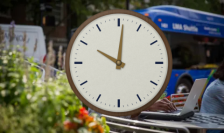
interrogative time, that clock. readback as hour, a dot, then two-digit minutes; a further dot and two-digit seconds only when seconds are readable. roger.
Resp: 10.01
